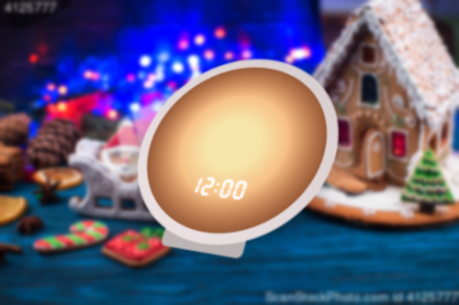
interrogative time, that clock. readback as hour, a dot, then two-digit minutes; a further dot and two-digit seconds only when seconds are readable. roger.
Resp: 12.00
